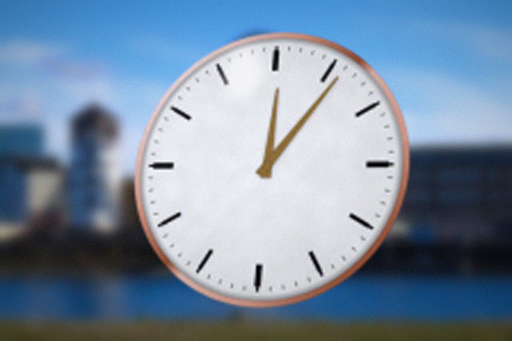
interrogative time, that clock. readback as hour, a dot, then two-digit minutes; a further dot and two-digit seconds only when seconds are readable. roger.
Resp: 12.06
